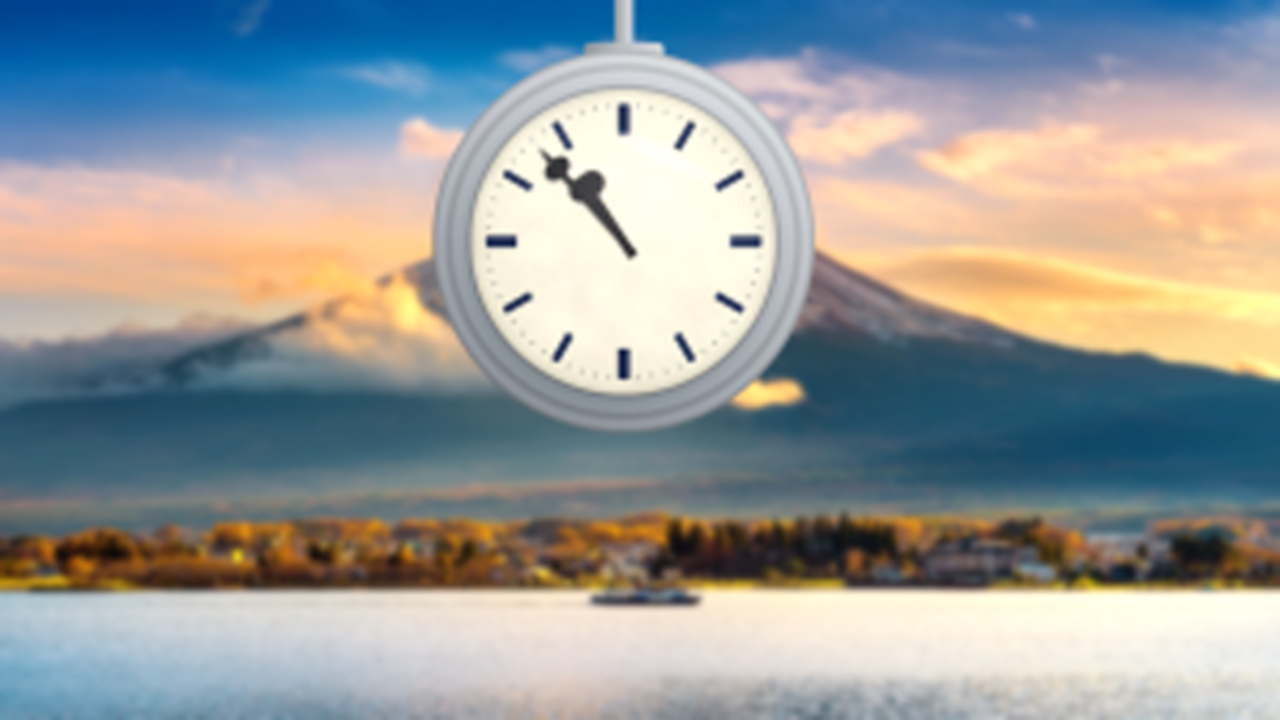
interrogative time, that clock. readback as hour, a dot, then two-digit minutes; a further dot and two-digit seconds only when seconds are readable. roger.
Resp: 10.53
